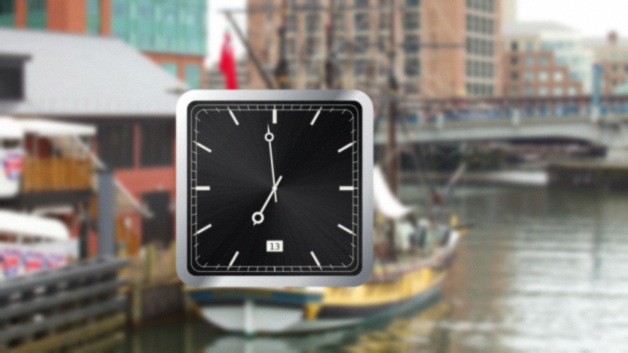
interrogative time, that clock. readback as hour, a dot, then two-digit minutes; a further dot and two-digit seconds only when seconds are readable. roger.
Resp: 6.59
